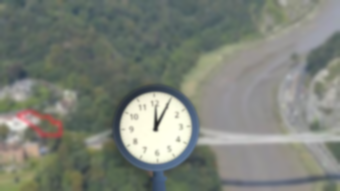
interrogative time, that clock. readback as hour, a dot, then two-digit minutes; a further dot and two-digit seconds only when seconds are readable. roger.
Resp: 12.05
